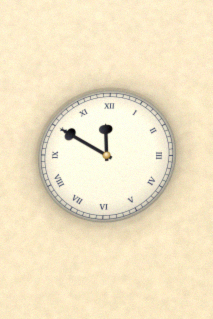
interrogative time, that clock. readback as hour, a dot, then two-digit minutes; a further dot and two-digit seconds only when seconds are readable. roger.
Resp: 11.50
